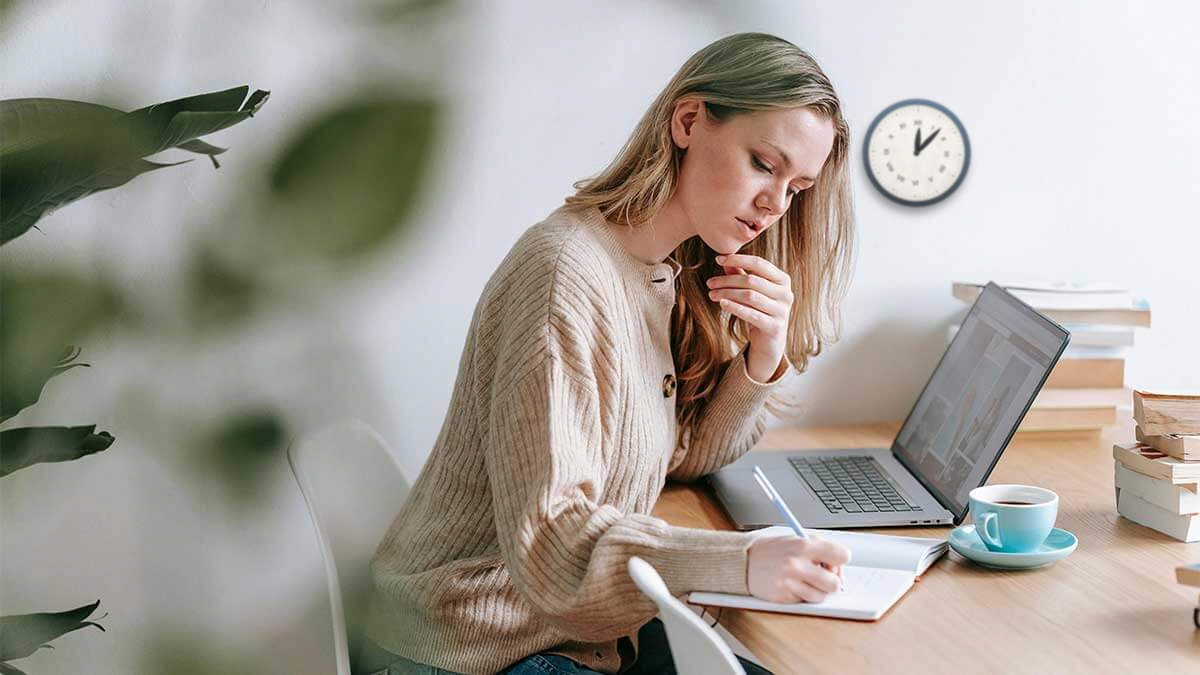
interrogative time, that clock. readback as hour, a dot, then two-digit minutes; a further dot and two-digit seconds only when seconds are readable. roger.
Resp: 12.07
